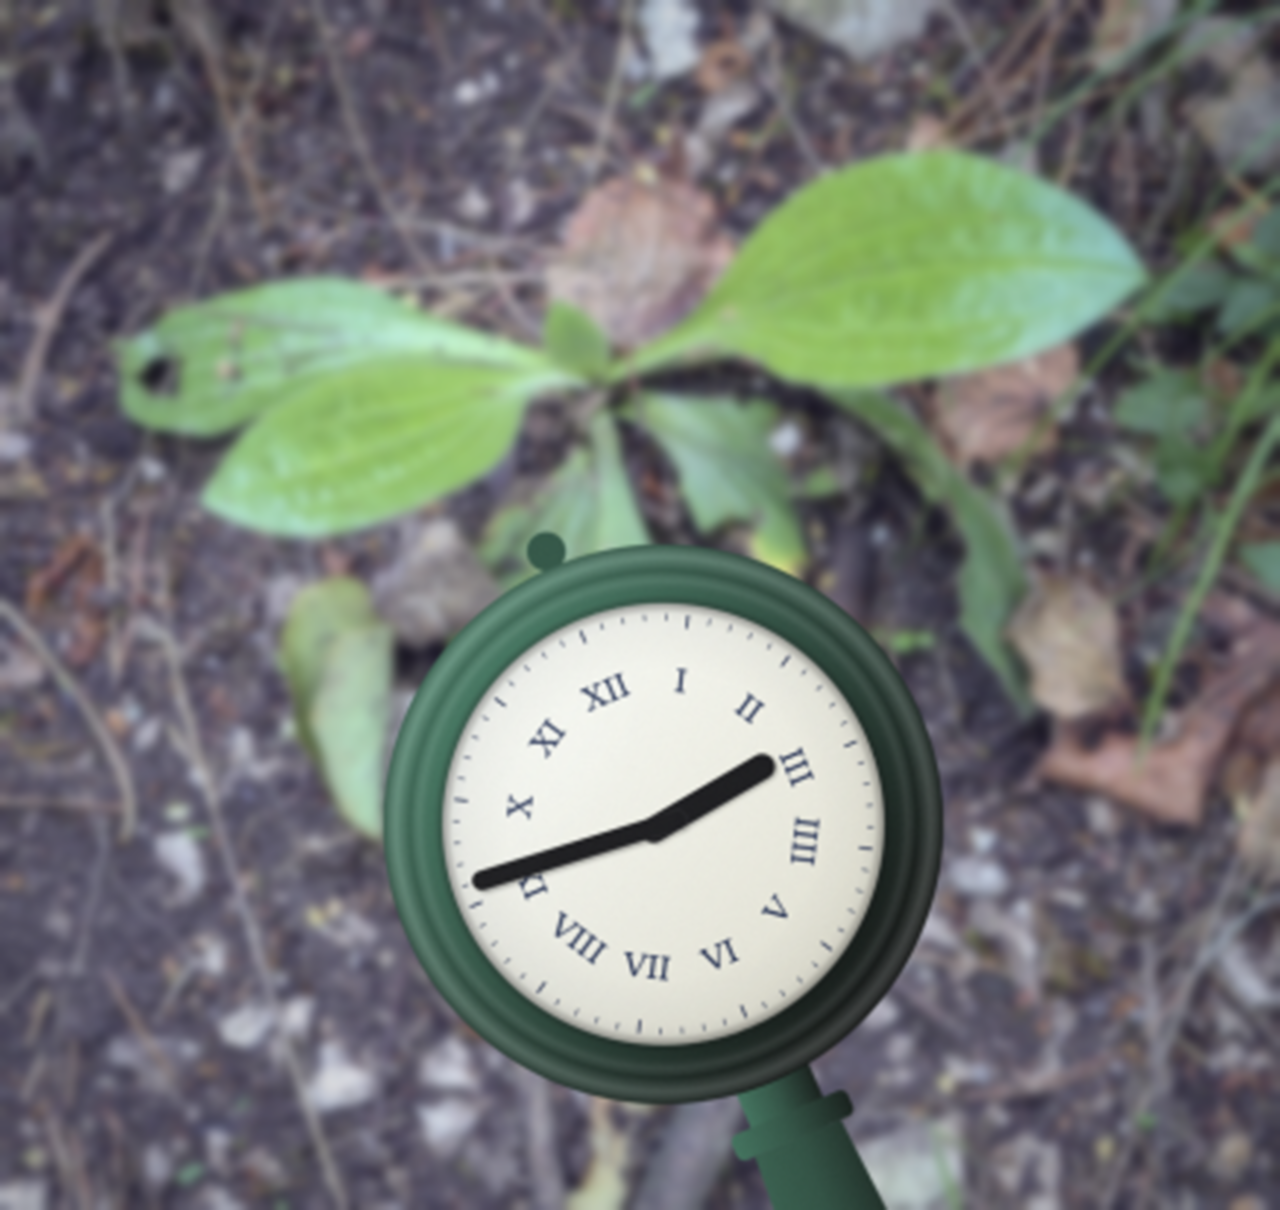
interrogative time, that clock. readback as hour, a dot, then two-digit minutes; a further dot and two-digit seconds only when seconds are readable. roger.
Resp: 2.46
